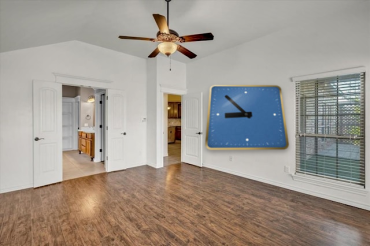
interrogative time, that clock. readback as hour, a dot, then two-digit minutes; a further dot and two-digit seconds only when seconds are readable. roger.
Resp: 8.53
